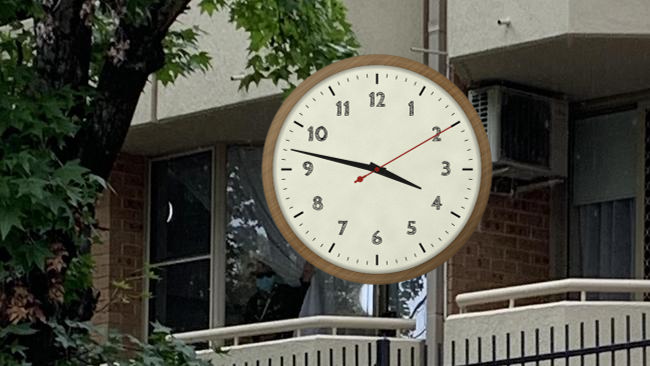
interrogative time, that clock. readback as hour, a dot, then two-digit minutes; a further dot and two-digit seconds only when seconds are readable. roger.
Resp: 3.47.10
